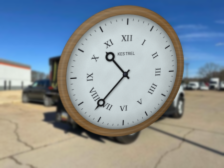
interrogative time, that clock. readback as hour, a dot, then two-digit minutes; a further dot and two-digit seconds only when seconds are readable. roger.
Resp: 10.37
